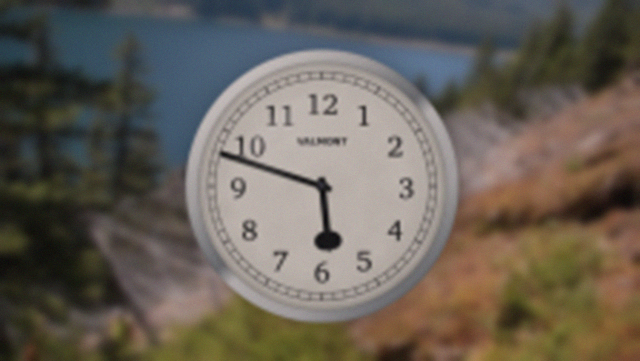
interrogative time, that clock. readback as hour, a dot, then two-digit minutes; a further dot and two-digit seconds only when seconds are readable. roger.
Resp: 5.48
